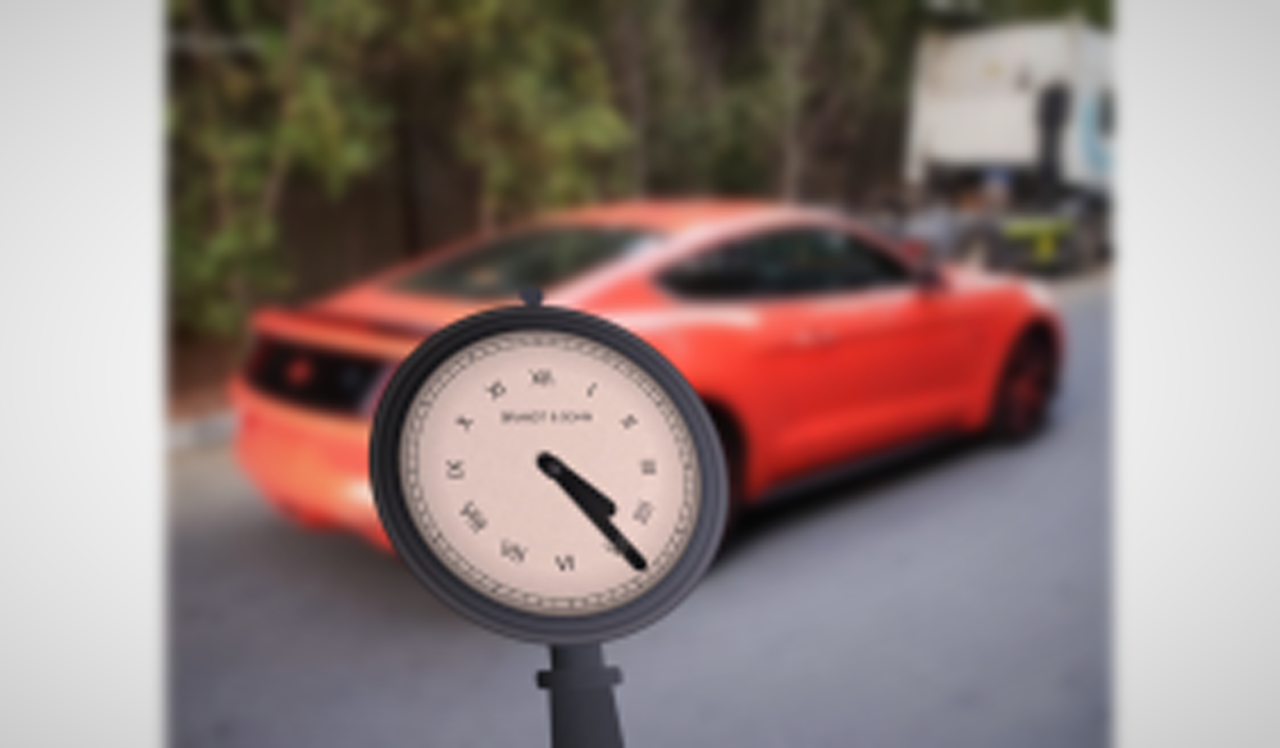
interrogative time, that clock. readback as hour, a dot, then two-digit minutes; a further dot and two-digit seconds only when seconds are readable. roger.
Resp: 4.24
